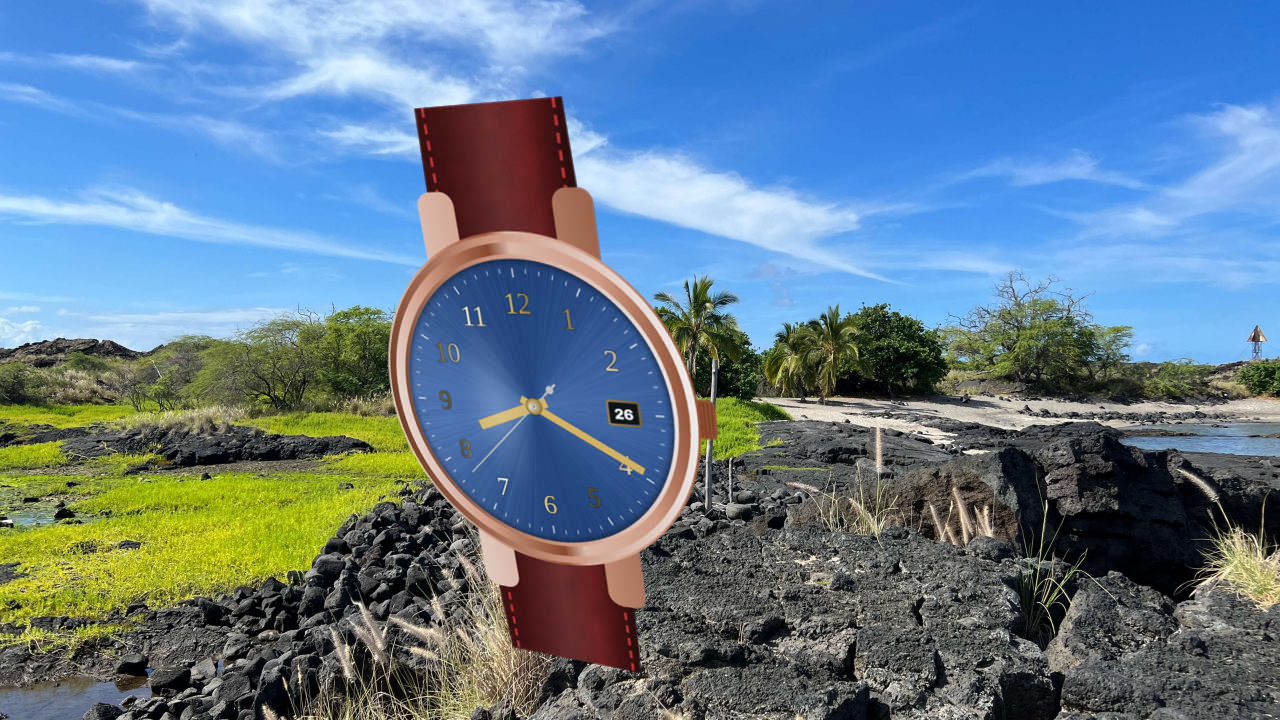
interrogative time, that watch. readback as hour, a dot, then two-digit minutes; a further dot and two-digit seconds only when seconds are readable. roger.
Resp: 8.19.38
